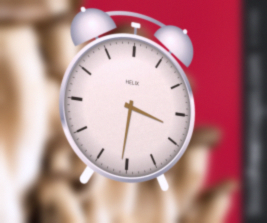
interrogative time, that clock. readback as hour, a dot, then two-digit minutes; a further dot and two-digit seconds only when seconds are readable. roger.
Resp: 3.31
